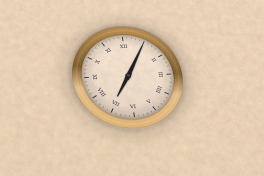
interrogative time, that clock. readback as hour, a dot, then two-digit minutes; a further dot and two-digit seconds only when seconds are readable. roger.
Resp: 7.05
